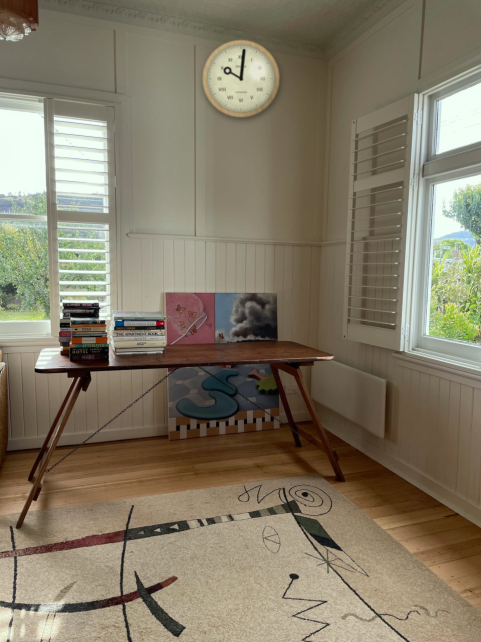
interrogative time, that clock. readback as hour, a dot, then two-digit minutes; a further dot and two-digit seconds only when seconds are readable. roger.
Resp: 10.01
